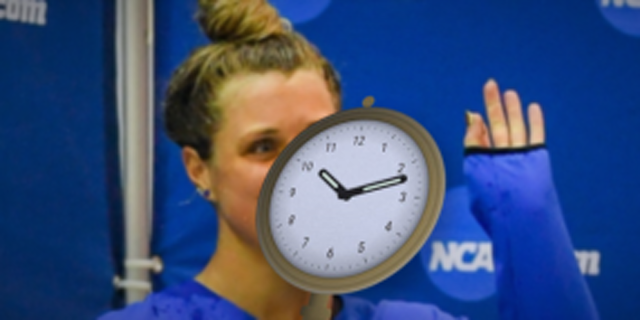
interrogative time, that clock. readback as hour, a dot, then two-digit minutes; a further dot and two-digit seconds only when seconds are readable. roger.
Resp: 10.12
